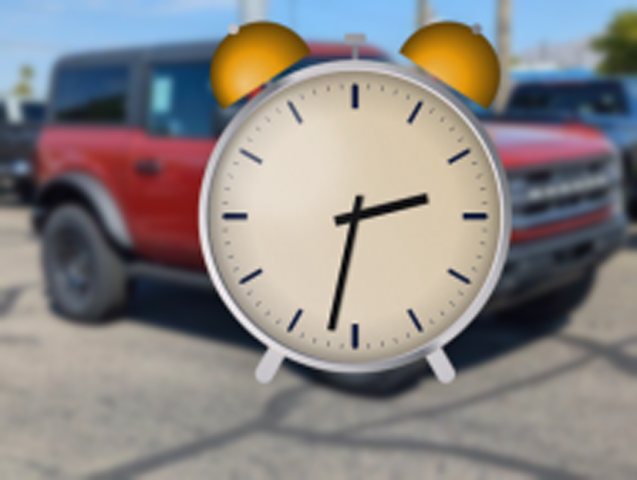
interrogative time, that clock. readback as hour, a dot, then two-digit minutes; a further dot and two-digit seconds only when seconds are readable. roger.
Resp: 2.32
